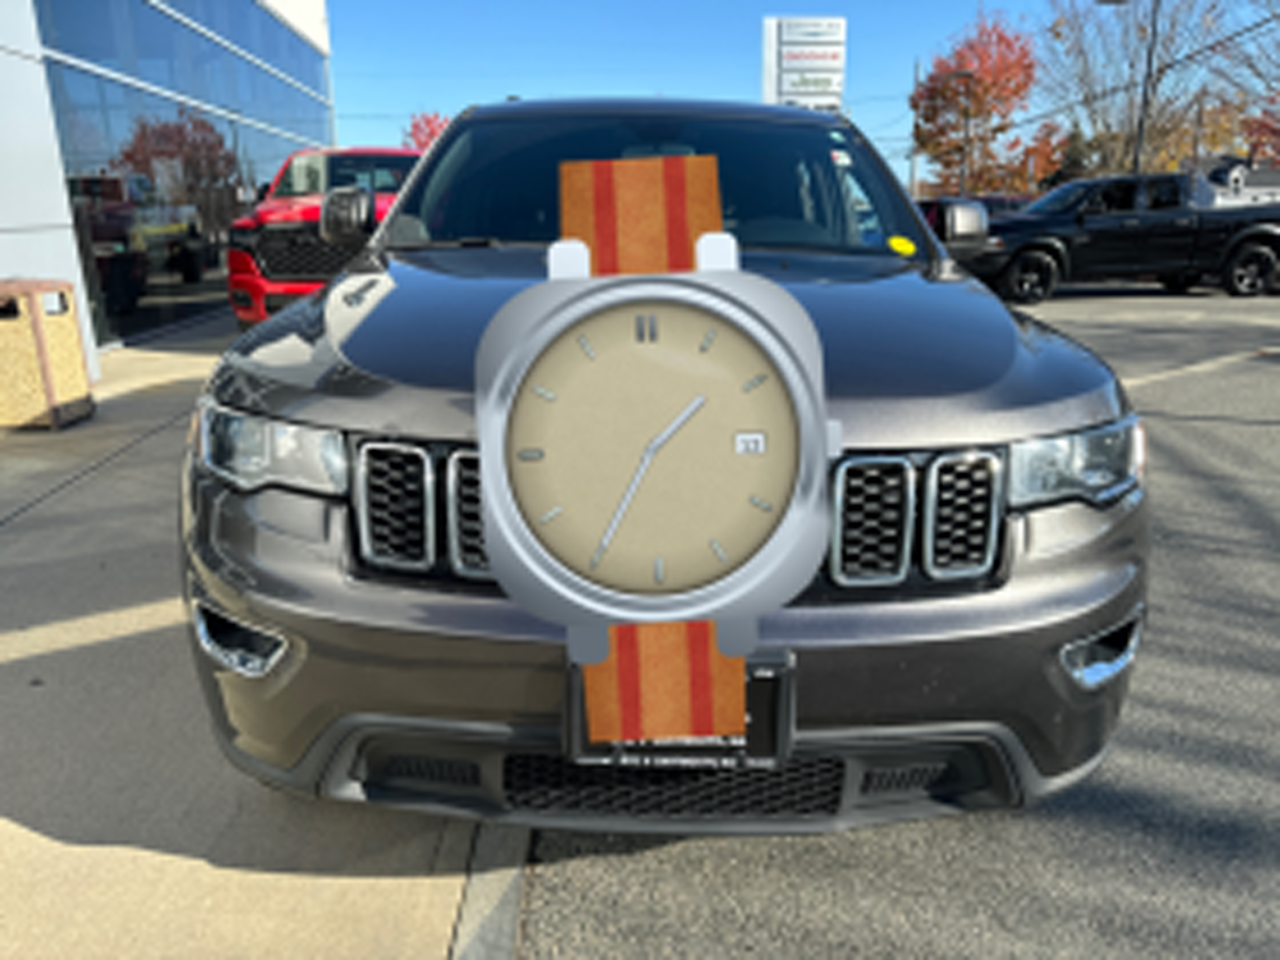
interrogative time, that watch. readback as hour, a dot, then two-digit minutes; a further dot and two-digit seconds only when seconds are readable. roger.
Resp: 1.35
